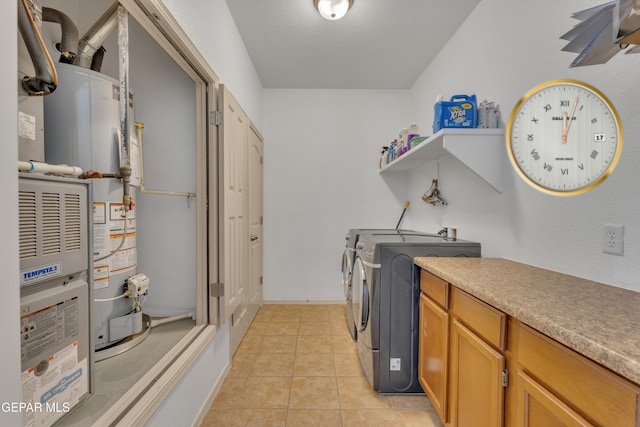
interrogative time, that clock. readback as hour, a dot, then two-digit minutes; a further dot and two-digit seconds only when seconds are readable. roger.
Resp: 12.03
